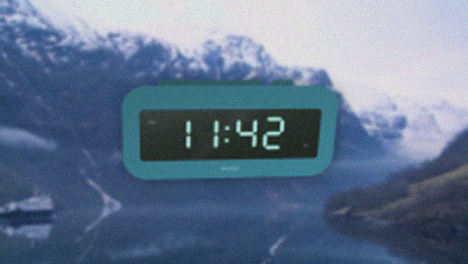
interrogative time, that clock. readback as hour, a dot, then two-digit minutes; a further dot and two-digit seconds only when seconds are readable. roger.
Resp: 11.42
